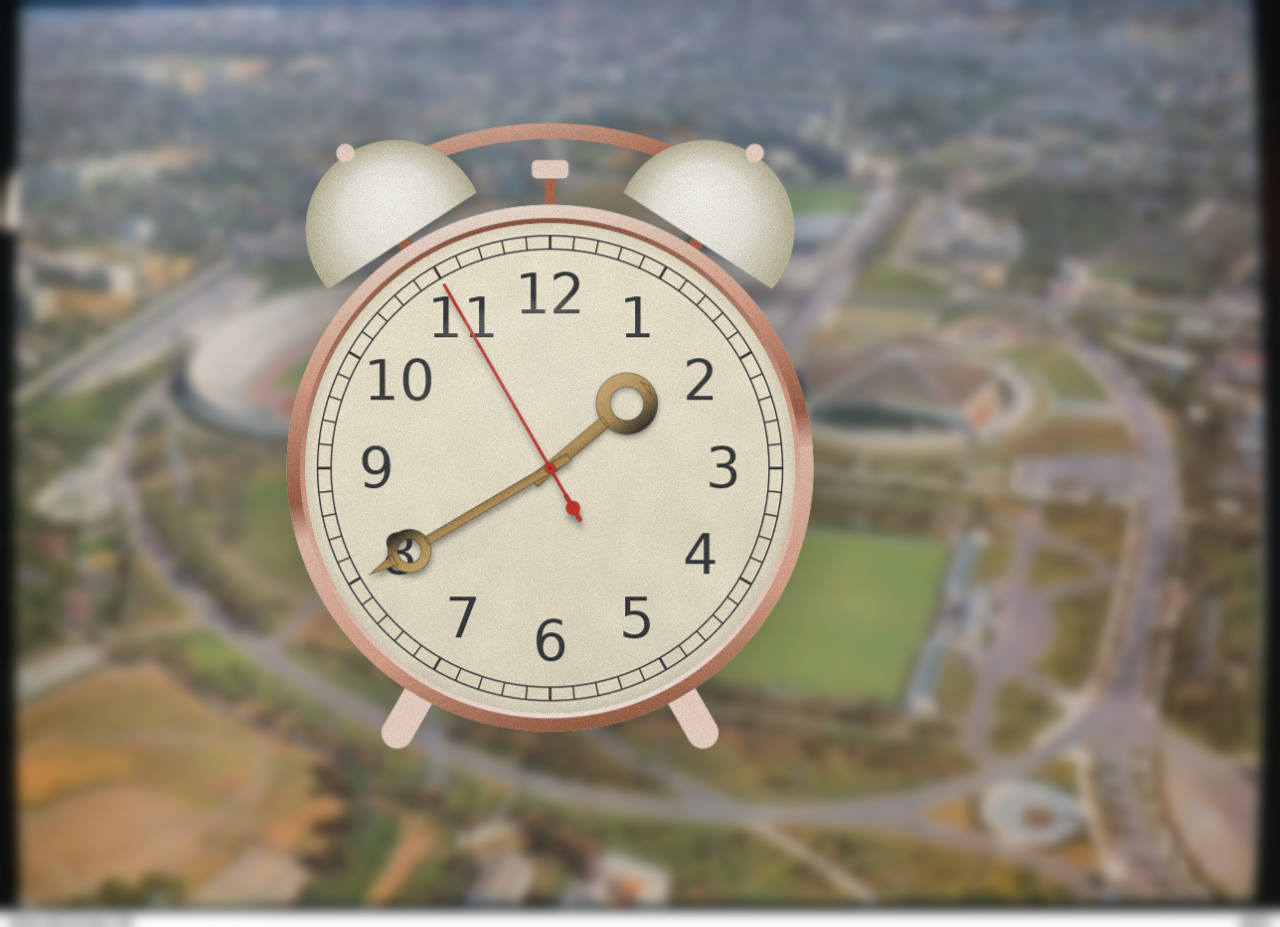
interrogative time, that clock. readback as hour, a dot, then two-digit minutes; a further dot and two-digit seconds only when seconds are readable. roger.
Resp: 1.39.55
